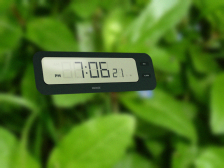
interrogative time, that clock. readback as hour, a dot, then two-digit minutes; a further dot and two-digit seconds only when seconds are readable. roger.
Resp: 7.06.21
